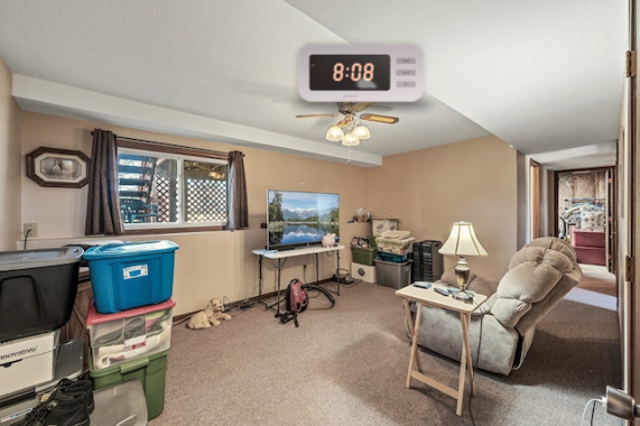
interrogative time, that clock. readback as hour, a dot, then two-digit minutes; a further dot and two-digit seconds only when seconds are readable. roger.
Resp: 8.08
